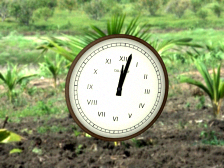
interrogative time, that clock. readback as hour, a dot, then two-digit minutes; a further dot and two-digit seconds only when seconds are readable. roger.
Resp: 12.02
